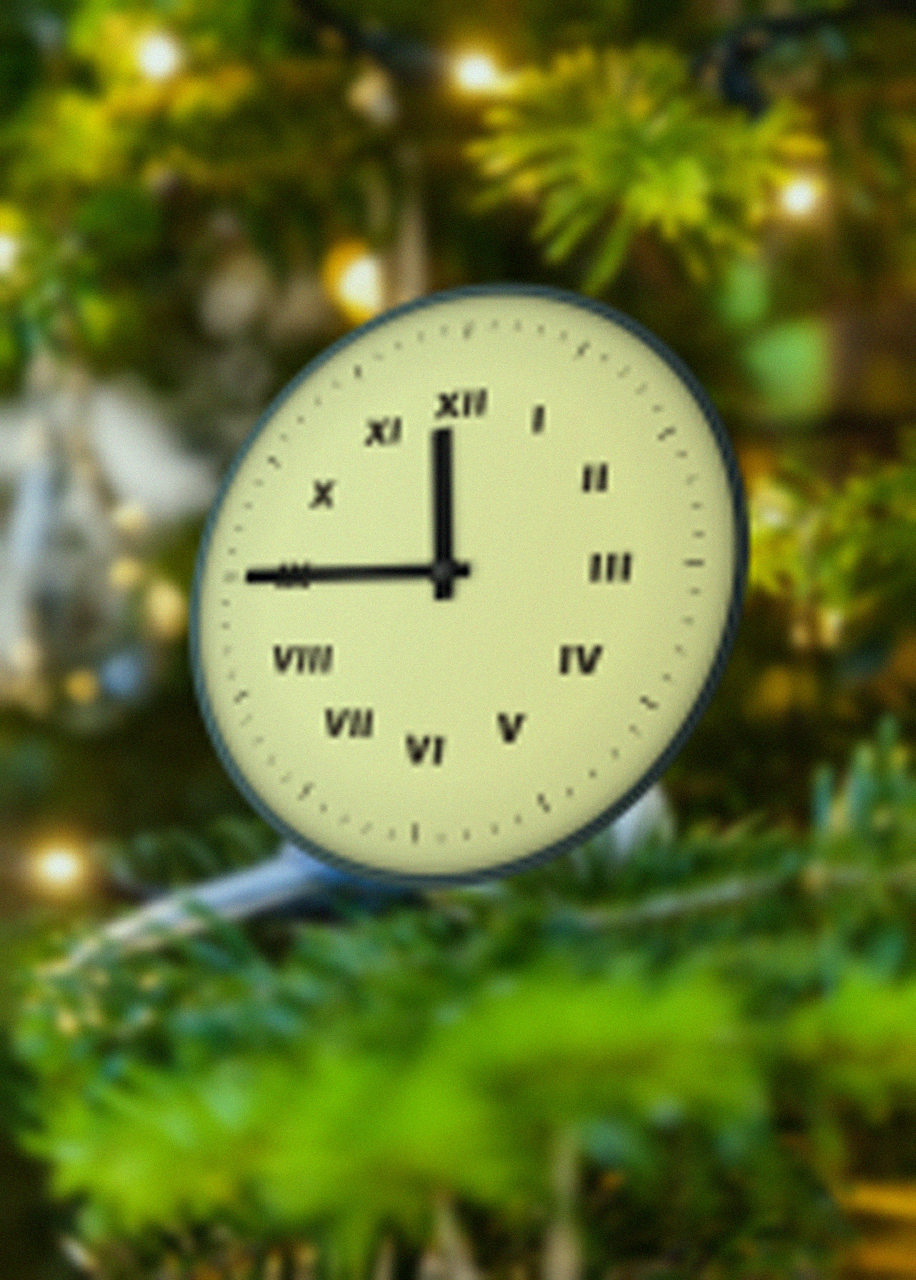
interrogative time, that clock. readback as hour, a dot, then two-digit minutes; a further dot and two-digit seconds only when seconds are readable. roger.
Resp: 11.45
